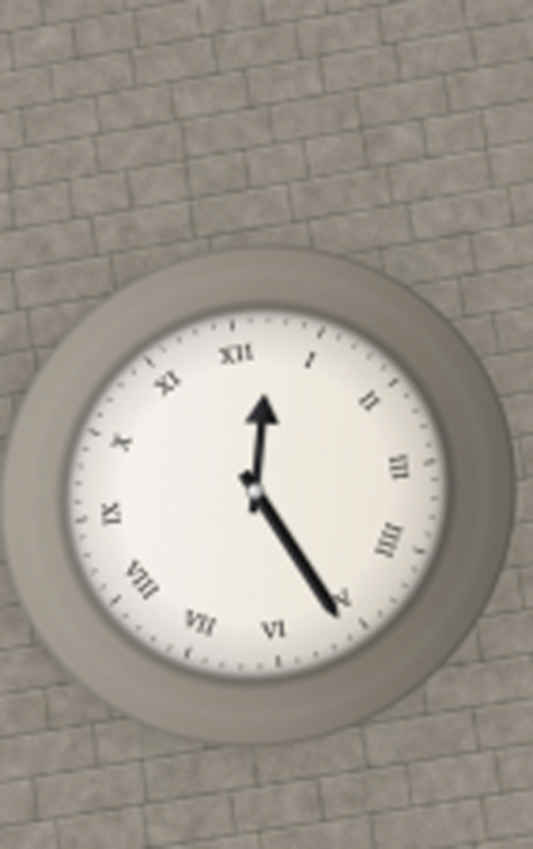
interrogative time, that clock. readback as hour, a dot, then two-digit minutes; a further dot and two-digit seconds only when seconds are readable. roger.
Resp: 12.26
